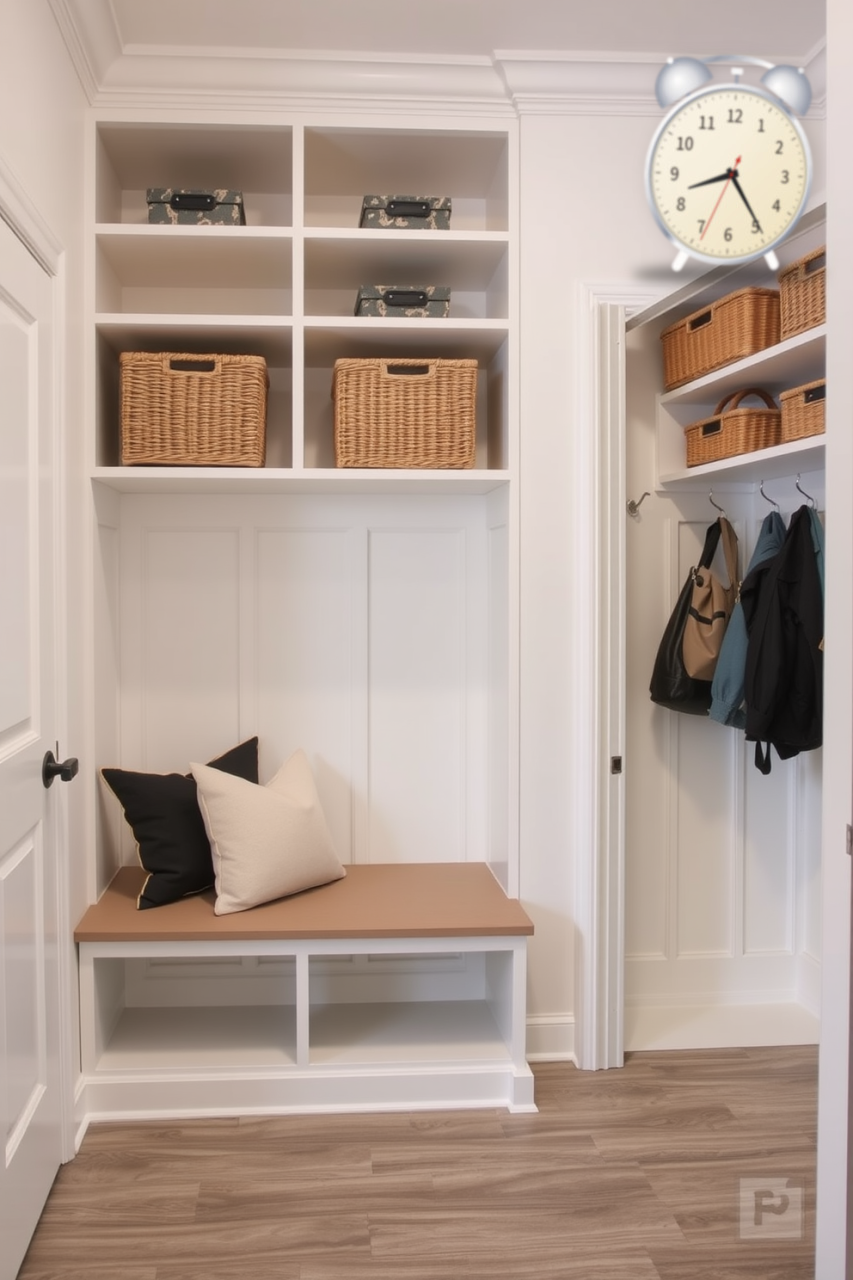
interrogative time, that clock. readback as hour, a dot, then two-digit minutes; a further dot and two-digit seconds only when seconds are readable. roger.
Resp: 8.24.34
